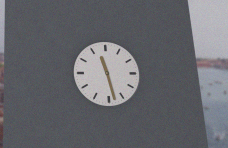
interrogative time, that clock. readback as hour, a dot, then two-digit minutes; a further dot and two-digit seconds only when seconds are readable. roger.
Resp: 11.28
